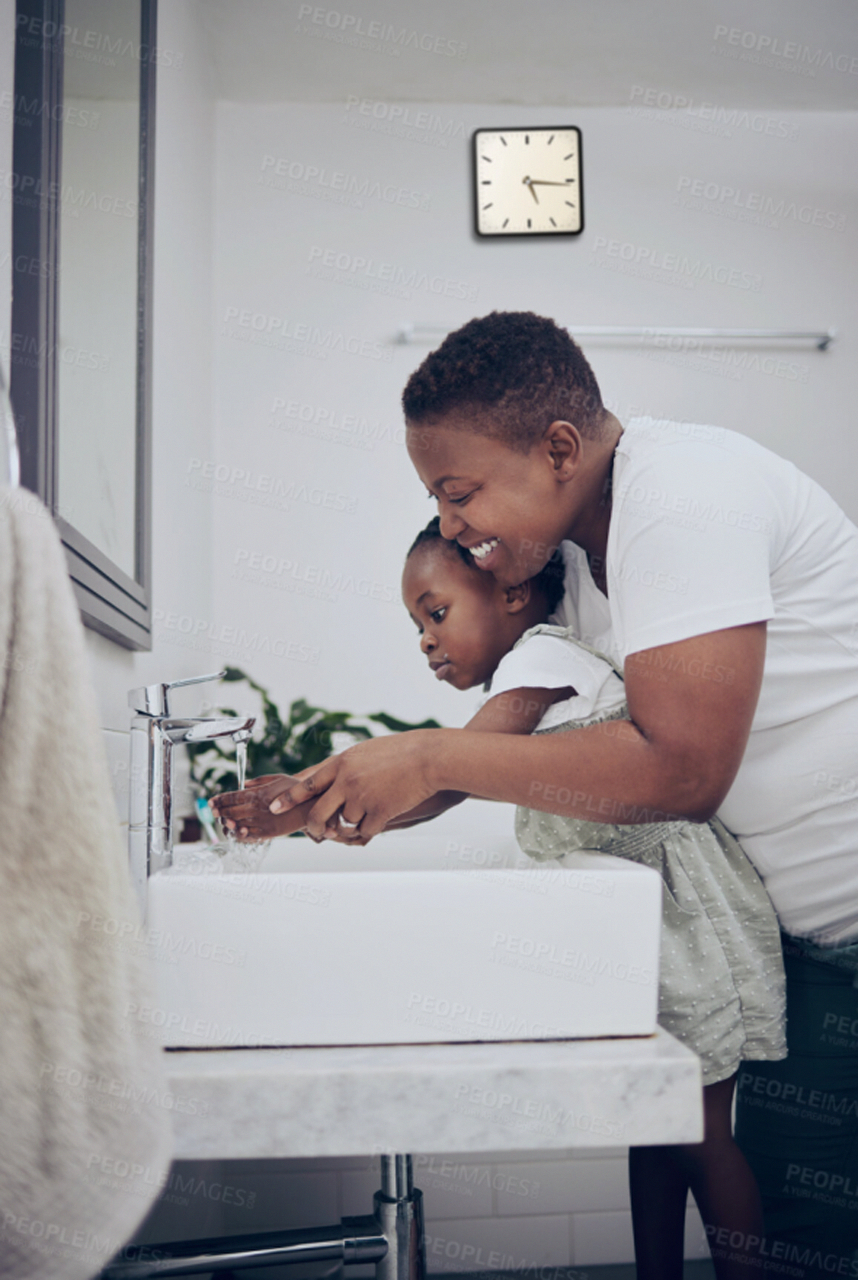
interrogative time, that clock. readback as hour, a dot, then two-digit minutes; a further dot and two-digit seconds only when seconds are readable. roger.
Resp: 5.16
